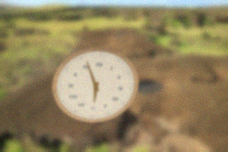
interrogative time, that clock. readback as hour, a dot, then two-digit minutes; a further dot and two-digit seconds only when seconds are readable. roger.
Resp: 5.56
